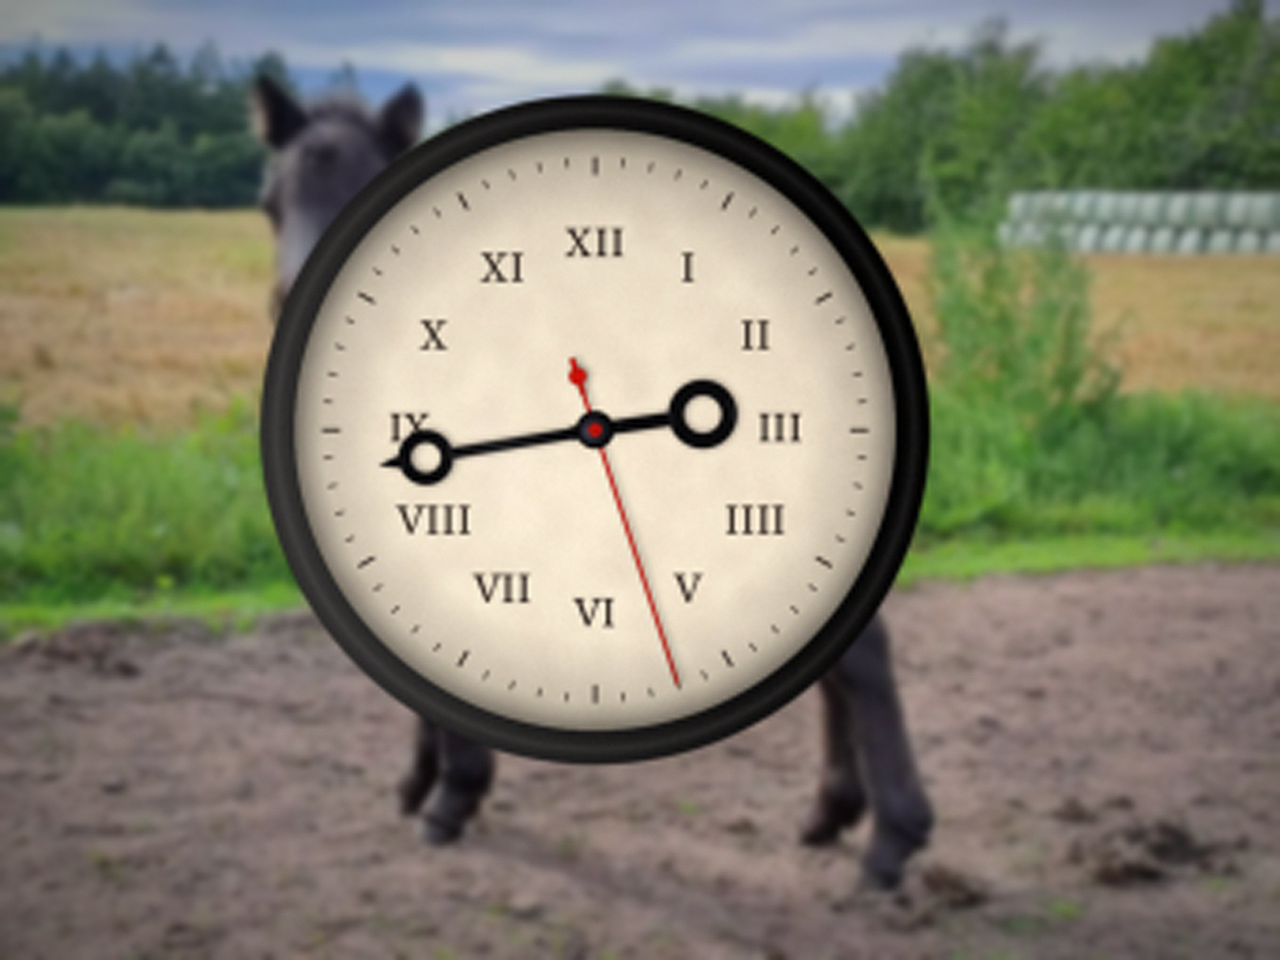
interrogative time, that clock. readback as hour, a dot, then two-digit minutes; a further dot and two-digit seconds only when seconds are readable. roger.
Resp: 2.43.27
